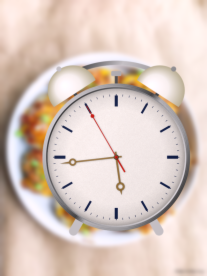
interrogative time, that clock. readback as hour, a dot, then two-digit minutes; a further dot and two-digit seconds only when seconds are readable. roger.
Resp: 5.43.55
